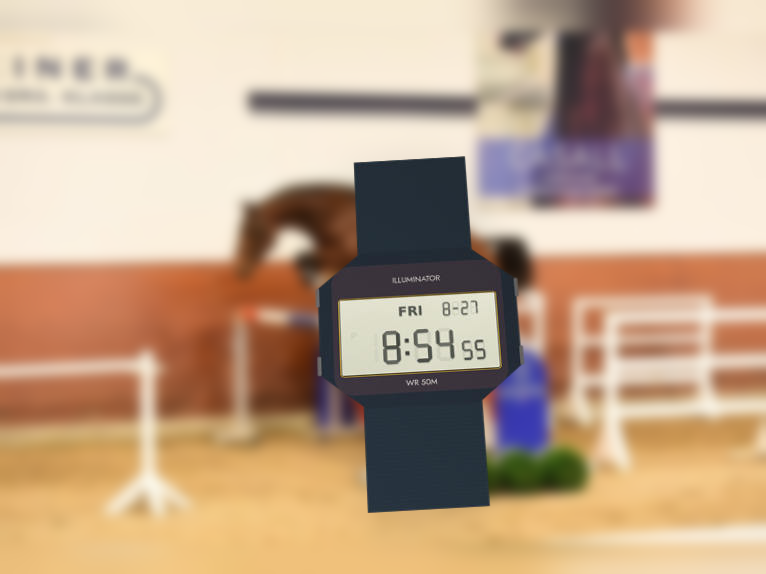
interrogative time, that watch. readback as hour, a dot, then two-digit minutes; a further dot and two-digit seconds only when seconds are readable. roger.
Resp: 8.54.55
